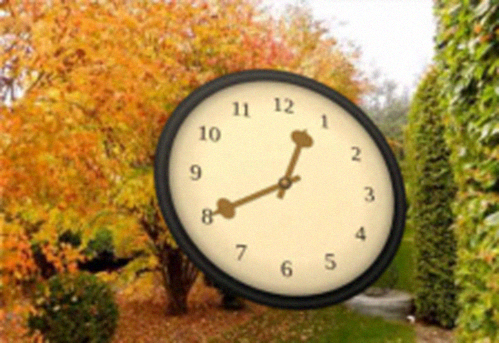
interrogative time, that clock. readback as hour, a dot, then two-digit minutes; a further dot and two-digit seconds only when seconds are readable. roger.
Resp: 12.40
